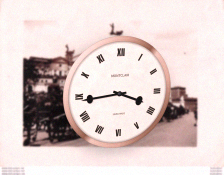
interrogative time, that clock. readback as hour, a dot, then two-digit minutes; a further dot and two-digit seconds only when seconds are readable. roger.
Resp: 3.44
